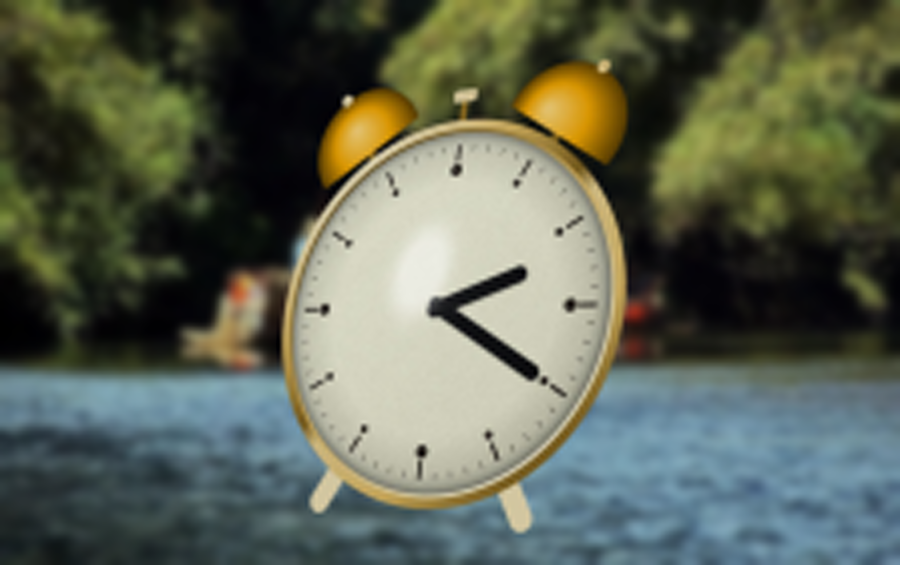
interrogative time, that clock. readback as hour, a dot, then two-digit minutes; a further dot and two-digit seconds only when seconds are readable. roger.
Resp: 2.20
